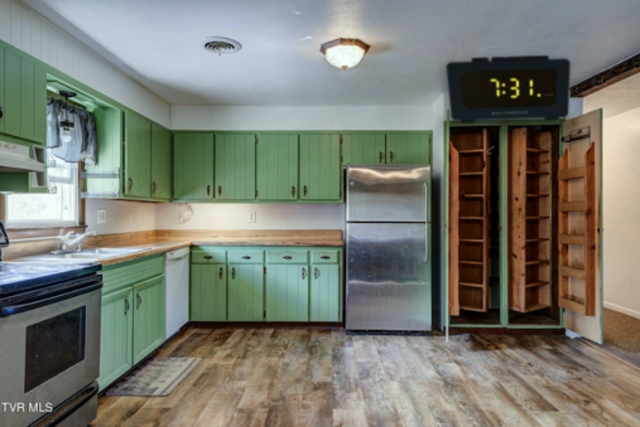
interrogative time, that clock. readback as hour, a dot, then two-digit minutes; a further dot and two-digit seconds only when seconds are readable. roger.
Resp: 7.31
